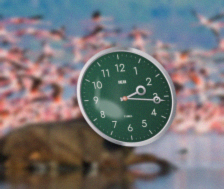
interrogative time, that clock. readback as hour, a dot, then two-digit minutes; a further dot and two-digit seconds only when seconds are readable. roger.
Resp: 2.16
